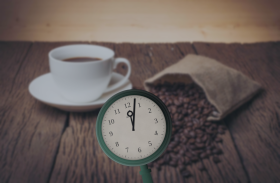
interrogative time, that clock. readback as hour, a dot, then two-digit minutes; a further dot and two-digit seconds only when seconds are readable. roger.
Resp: 12.03
